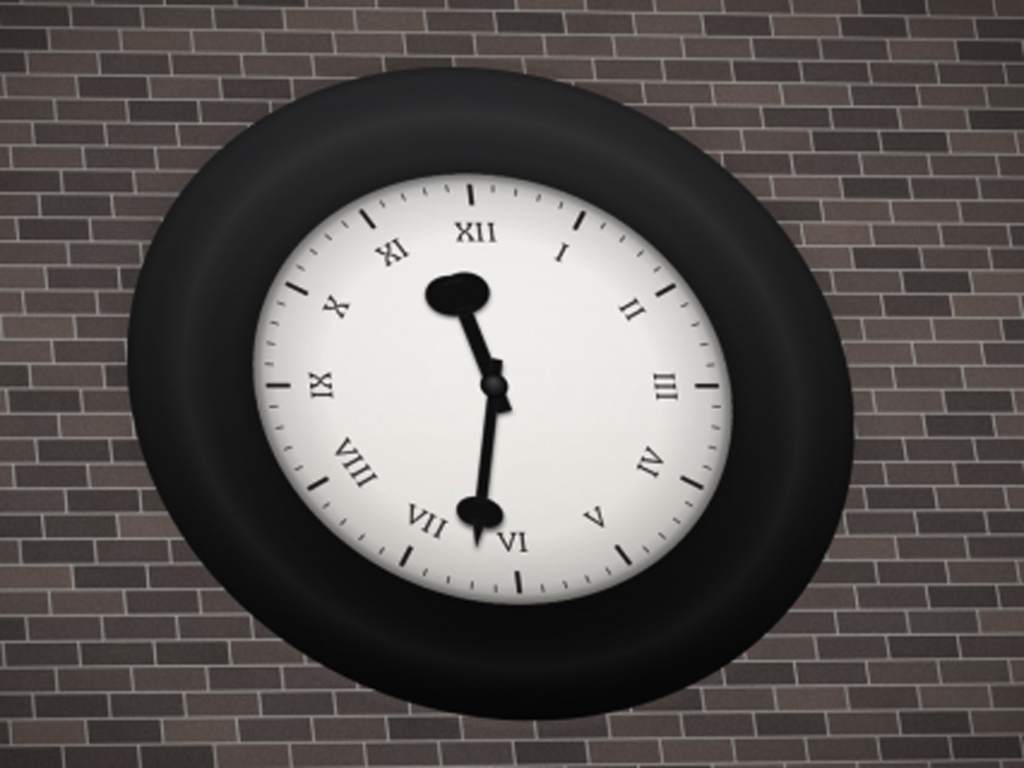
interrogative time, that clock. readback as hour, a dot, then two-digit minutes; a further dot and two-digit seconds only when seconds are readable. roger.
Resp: 11.32
